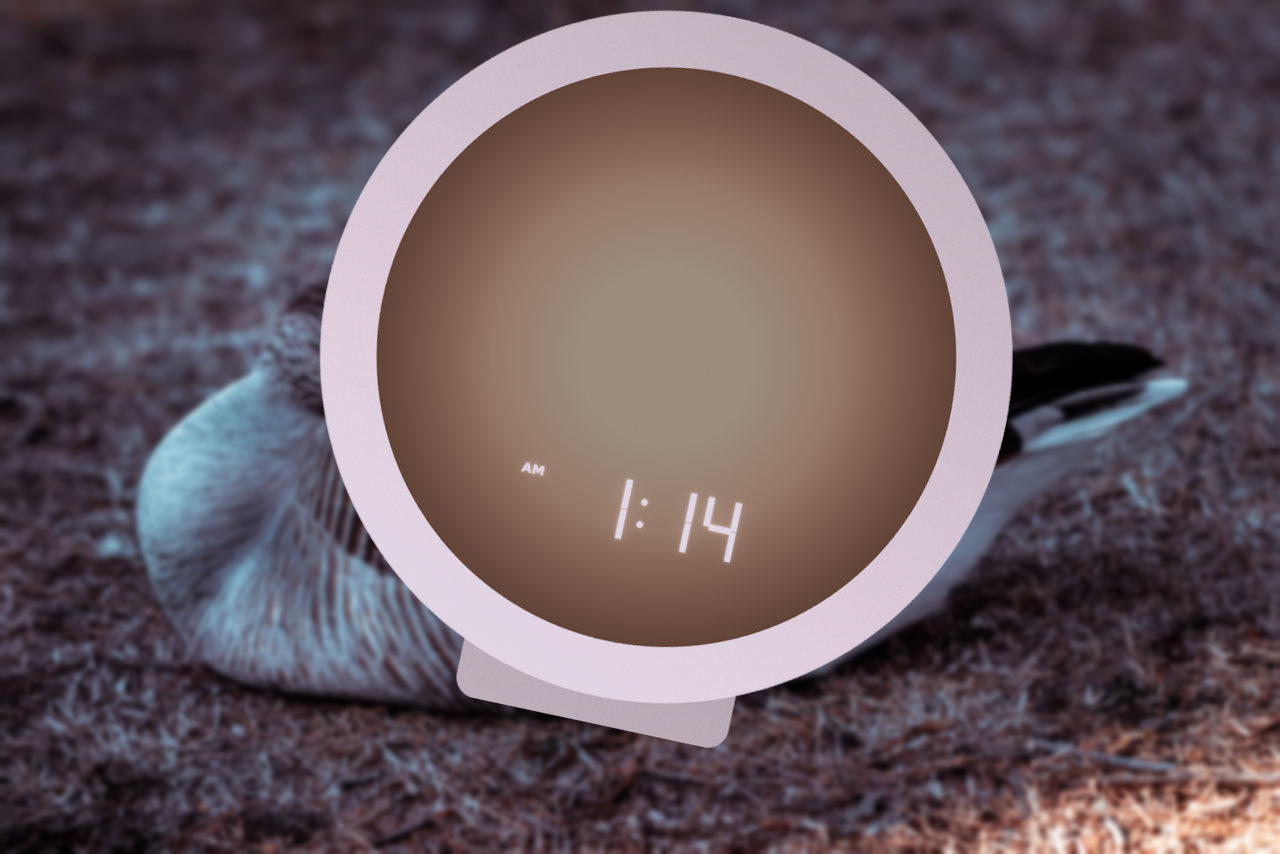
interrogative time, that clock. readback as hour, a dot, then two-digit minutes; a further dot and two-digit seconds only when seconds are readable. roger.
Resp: 1.14
